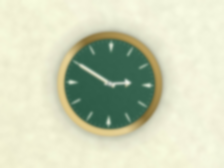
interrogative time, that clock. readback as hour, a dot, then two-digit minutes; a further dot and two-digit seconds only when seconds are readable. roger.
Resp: 2.50
